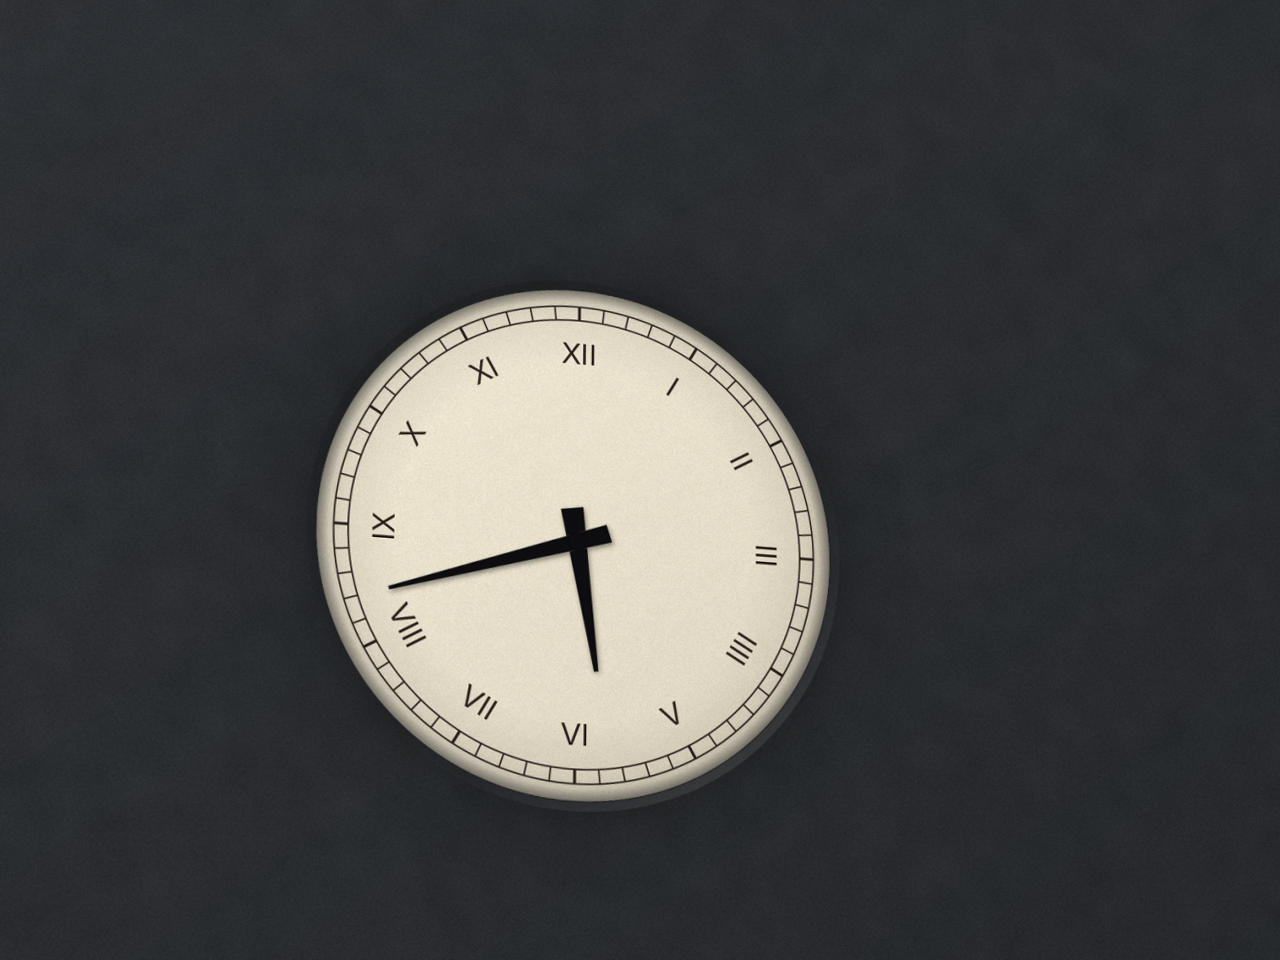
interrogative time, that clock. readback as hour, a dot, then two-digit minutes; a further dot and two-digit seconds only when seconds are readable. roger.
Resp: 5.42
